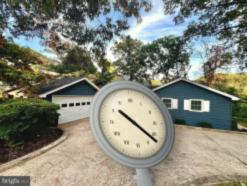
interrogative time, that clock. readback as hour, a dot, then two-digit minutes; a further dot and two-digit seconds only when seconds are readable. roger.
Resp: 10.22
